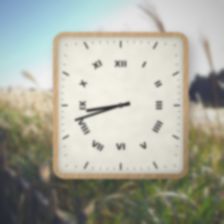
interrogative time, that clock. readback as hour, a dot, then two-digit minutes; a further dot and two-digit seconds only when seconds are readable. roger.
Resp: 8.42
